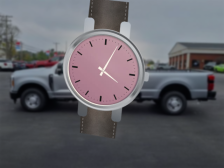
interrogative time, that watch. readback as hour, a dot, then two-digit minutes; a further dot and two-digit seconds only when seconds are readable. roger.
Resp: 4.04
